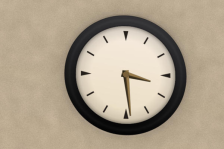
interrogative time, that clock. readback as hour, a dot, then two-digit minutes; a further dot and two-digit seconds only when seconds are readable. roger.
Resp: 3.29
